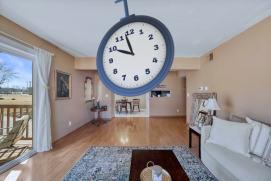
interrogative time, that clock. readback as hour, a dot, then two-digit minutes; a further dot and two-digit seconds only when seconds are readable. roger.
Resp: 9.58
